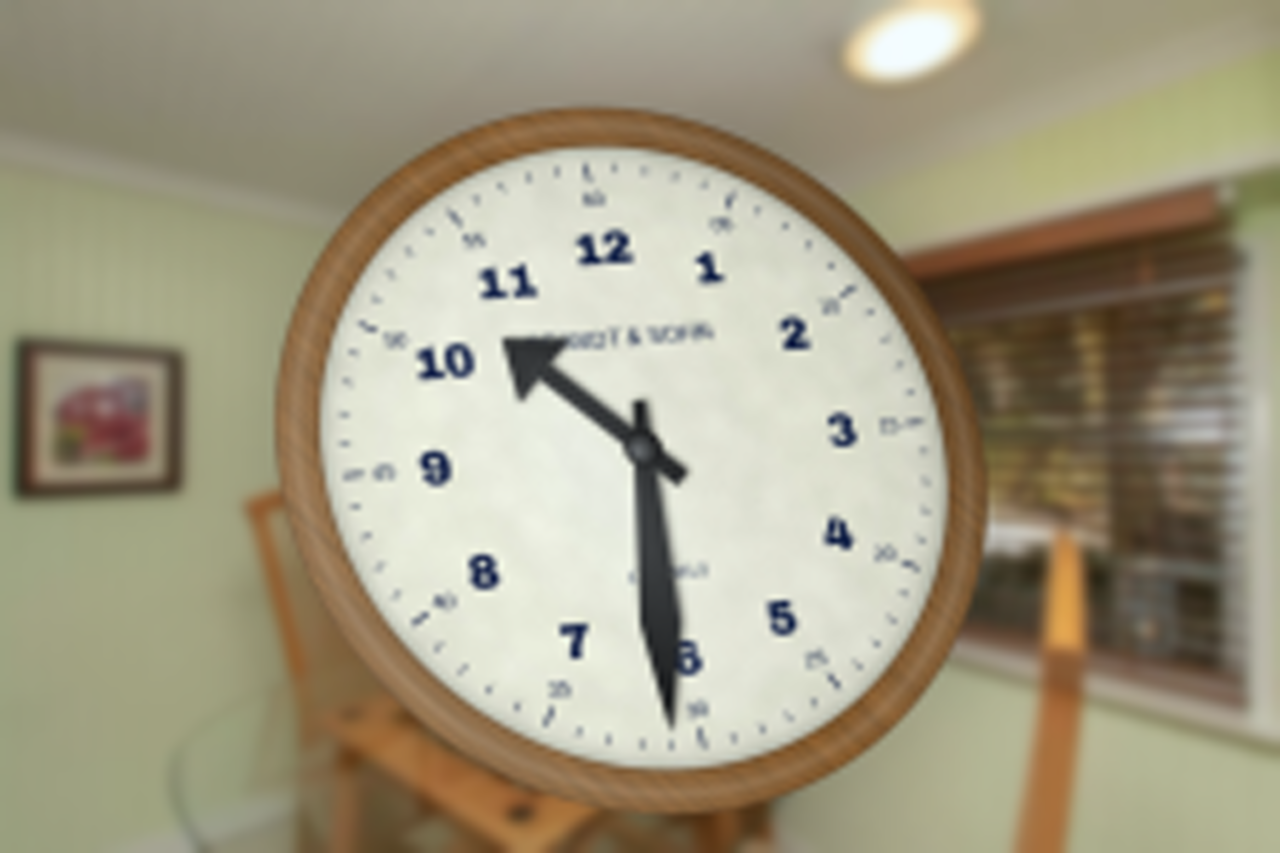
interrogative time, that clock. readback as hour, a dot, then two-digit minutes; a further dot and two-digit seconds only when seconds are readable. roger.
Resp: 10.31
